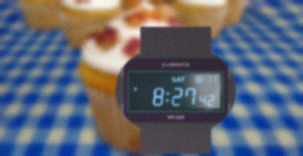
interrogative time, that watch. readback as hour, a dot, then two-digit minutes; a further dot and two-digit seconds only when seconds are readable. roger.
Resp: 8.27.42
